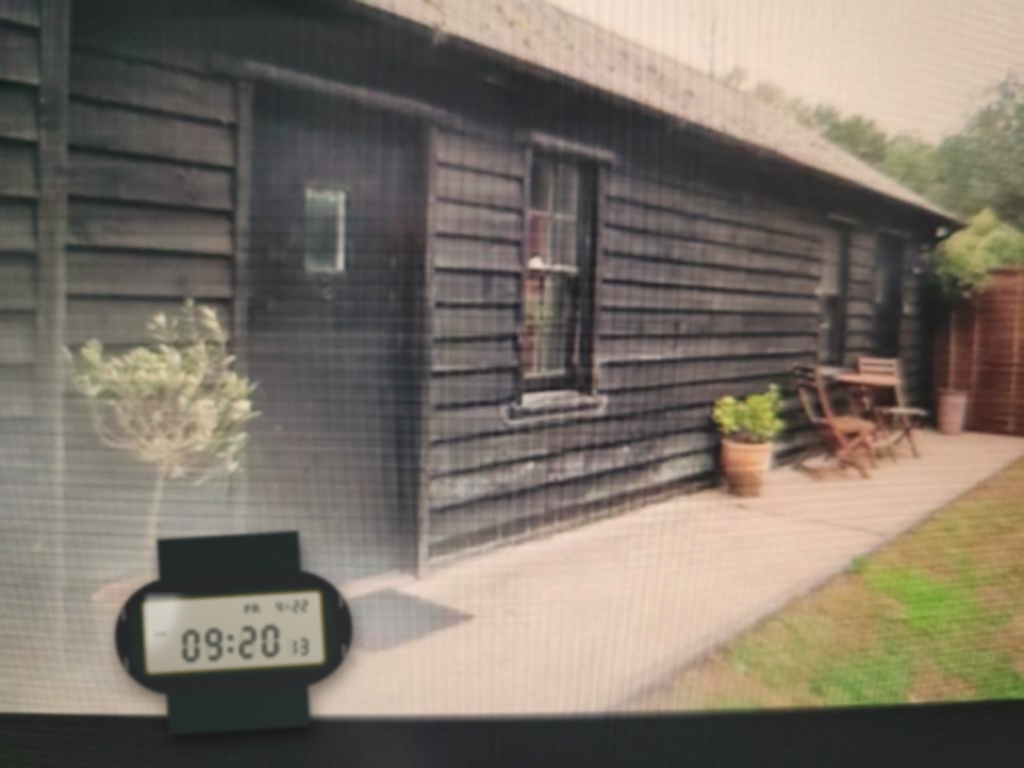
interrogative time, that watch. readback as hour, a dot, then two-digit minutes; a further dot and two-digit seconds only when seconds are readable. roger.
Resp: 9.20
